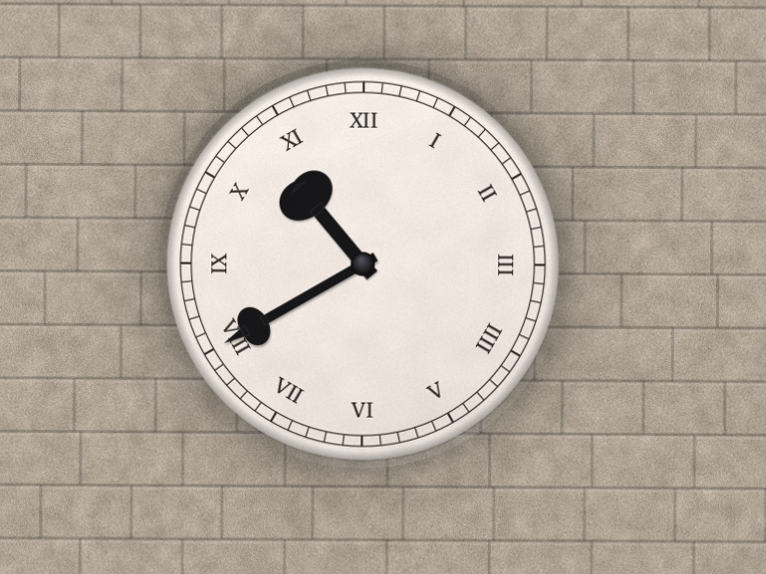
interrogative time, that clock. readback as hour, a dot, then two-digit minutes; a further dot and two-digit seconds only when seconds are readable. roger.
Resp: 10.40
